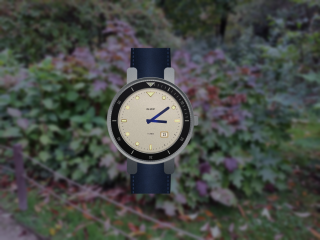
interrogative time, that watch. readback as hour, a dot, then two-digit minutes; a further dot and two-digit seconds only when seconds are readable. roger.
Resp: 3.09
